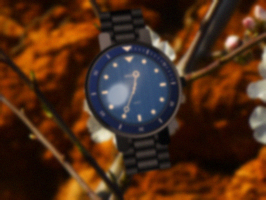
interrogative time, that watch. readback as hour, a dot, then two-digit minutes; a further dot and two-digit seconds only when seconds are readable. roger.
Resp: 12.35
